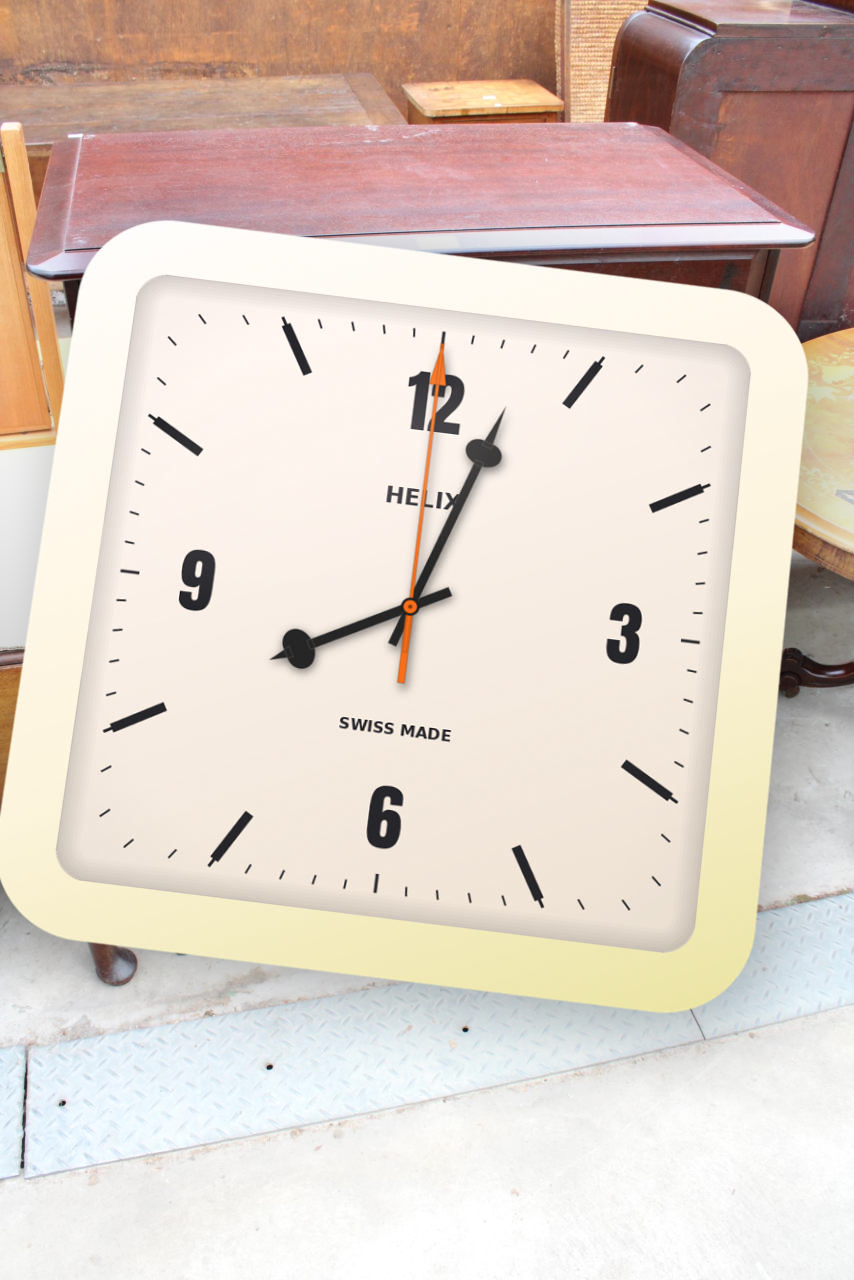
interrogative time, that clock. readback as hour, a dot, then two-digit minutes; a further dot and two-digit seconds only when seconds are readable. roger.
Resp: 8.03.00
